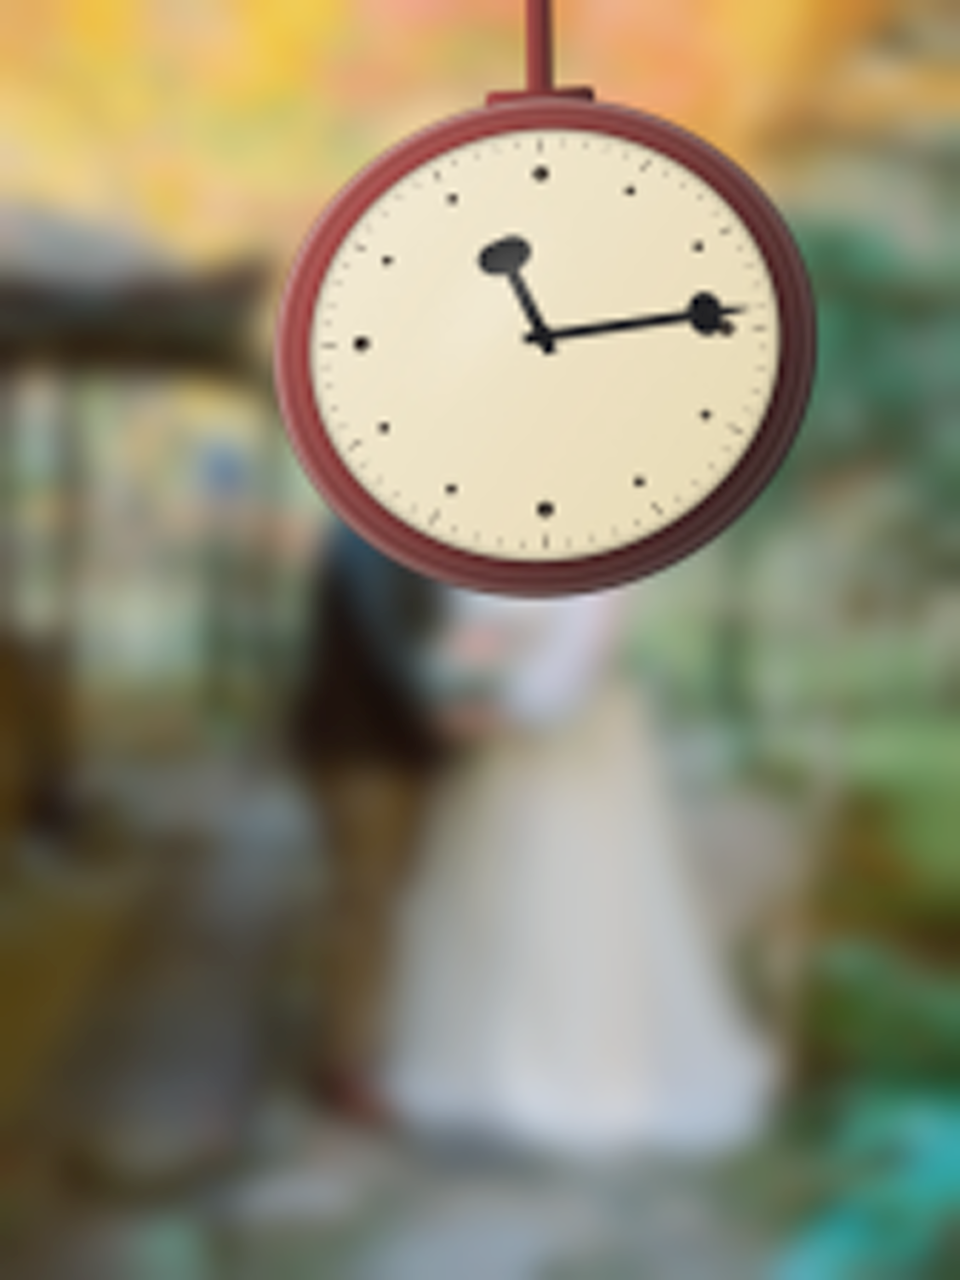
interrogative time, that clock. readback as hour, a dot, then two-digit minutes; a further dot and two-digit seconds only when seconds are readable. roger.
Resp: 11.14
